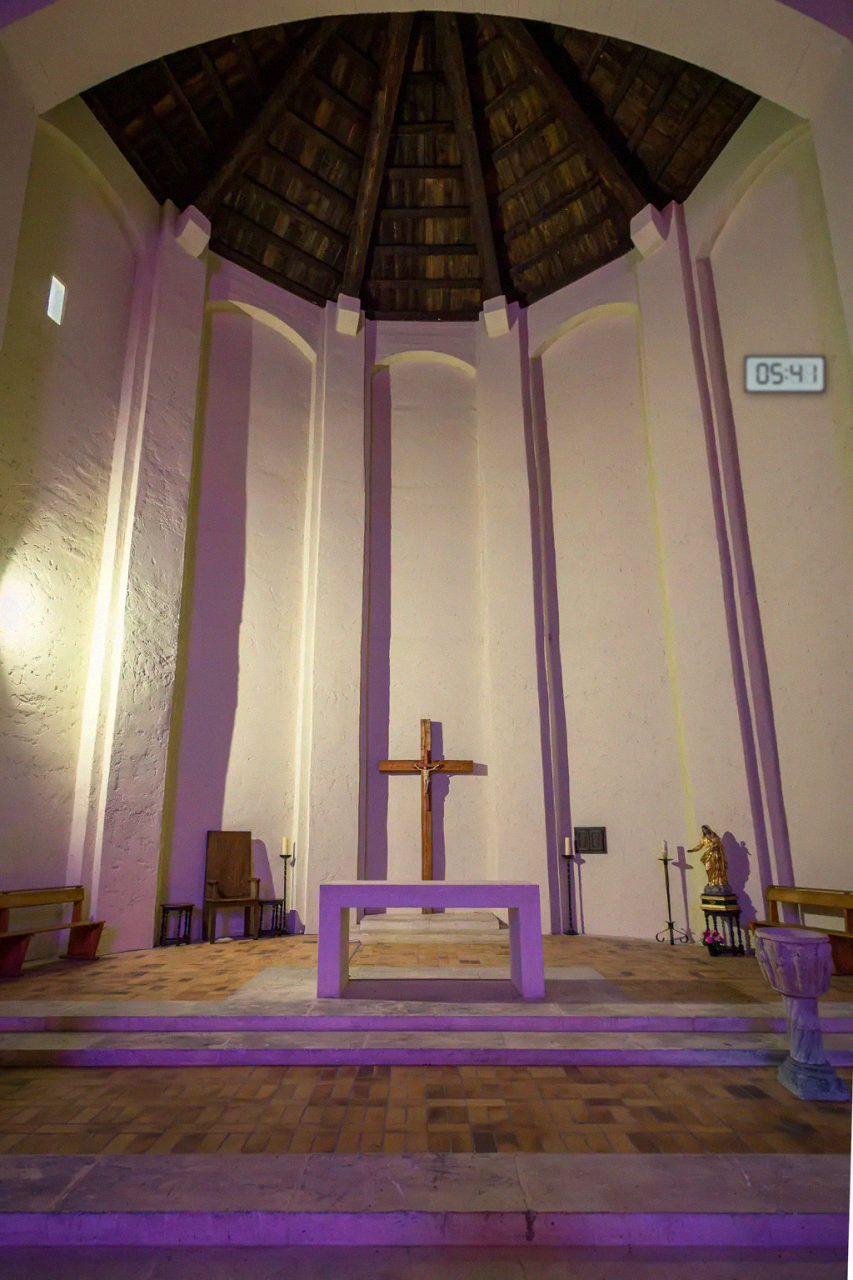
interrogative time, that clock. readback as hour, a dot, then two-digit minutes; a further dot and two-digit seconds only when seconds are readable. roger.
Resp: 5.41
